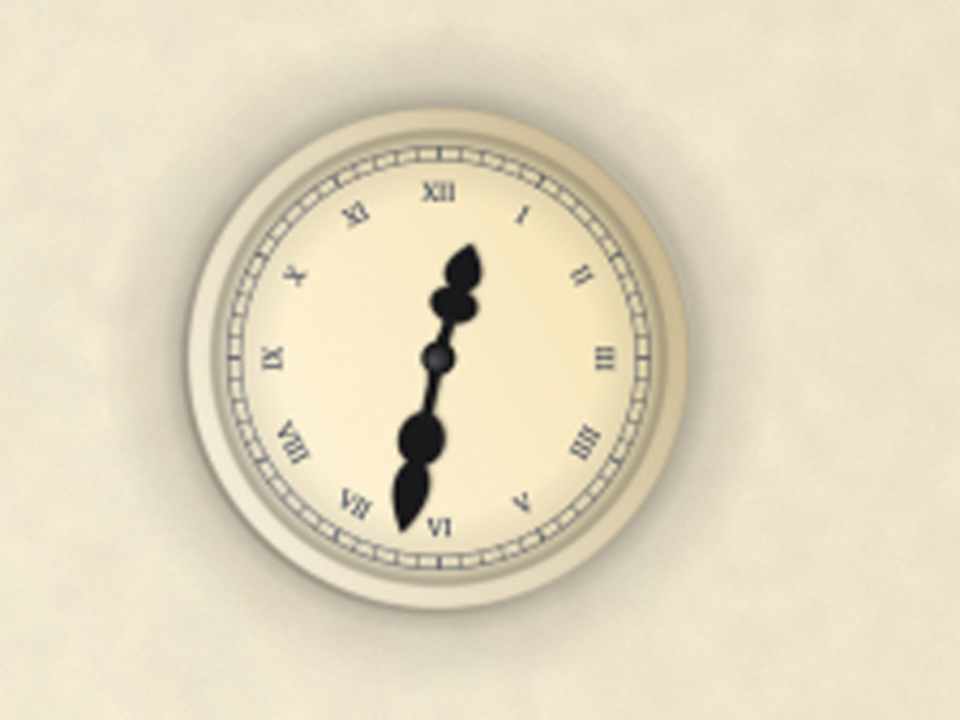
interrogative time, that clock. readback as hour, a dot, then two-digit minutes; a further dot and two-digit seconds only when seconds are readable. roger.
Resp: 12.32
